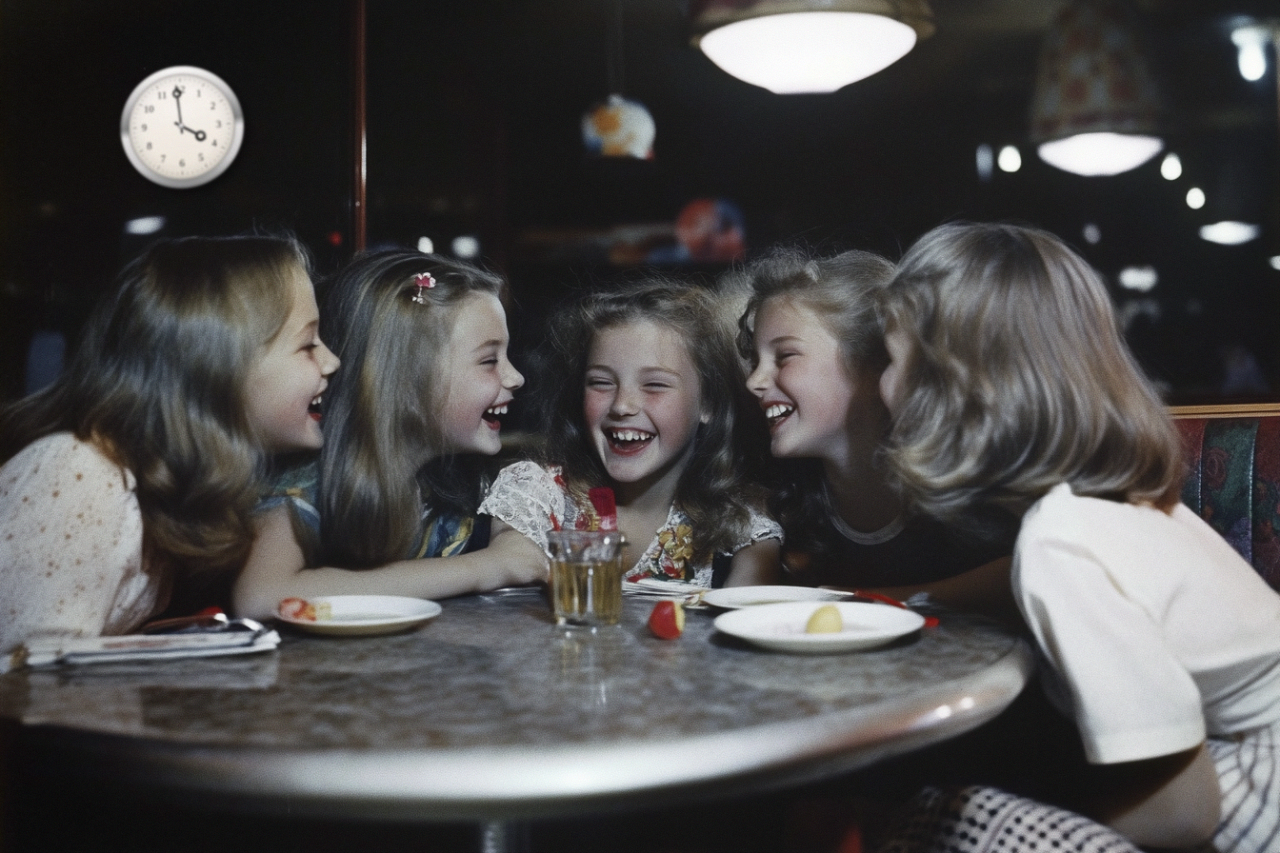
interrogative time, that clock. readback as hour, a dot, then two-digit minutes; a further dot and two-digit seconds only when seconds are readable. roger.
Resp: 3.59
